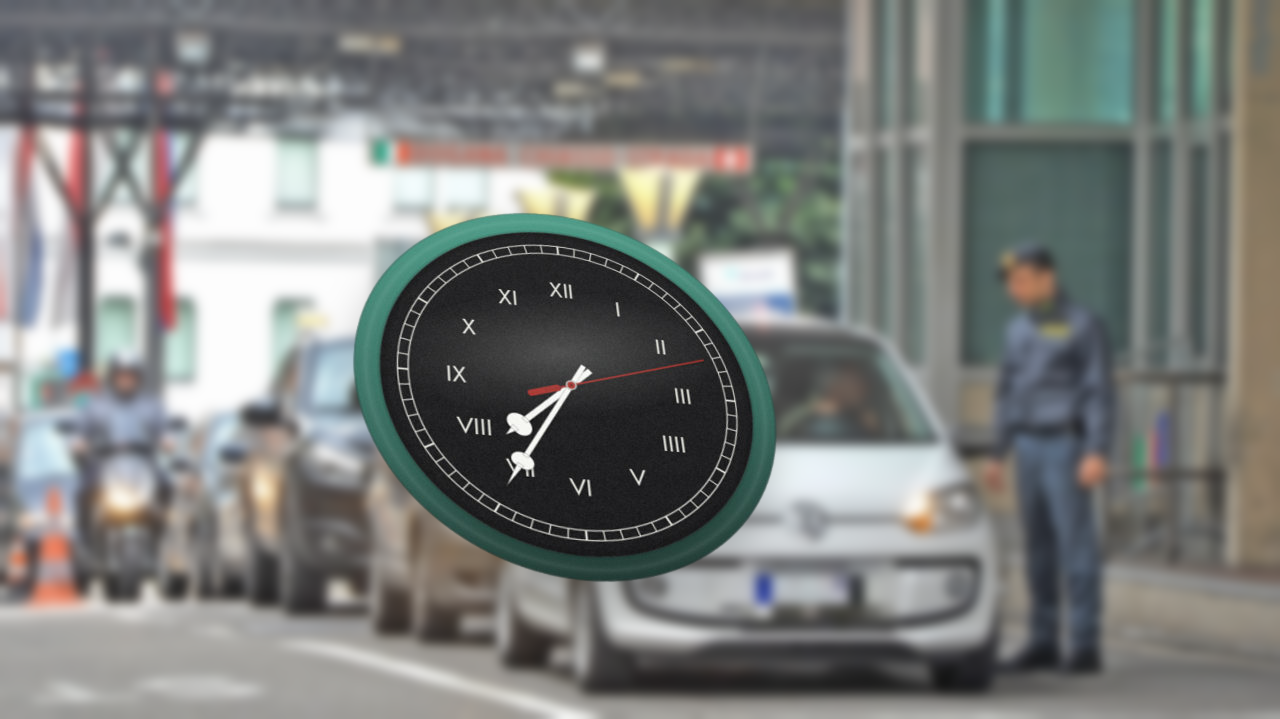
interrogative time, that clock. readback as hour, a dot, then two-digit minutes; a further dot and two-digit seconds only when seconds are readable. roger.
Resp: 7.35.12
